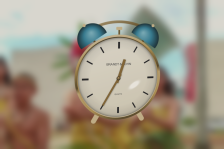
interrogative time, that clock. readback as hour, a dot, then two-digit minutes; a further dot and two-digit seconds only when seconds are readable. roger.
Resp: 12.35
